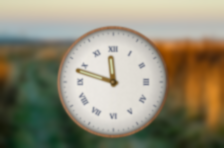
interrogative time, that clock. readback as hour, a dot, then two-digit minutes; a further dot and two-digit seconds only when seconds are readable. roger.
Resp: 11.48
